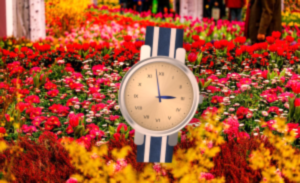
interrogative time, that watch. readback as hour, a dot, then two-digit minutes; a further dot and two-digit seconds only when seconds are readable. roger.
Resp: 2.58
